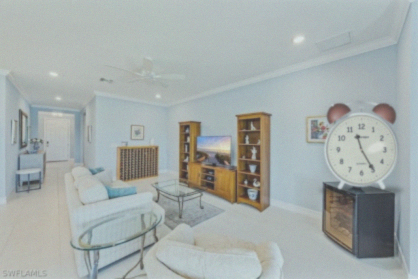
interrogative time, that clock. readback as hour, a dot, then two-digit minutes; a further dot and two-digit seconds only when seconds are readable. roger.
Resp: 11.25
